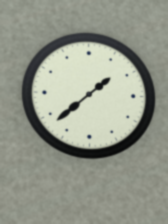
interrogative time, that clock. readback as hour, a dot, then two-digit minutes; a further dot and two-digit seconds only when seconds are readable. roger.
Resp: 1.38
